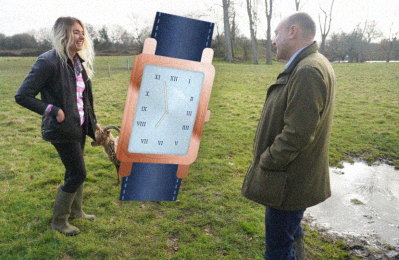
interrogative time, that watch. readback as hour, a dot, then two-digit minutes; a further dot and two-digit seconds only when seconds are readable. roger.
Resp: 6.57
